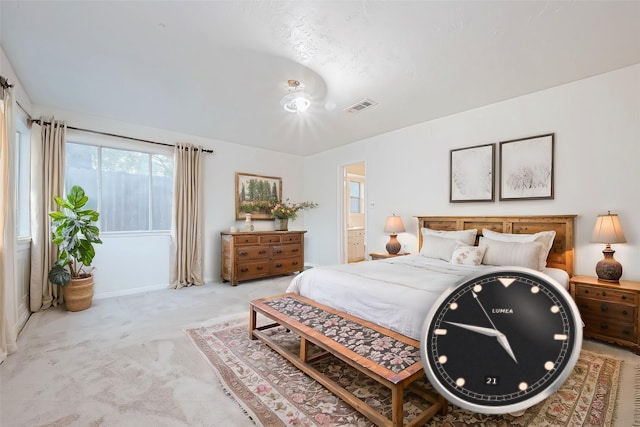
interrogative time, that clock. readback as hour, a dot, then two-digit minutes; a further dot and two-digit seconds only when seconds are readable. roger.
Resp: 4.46.54
